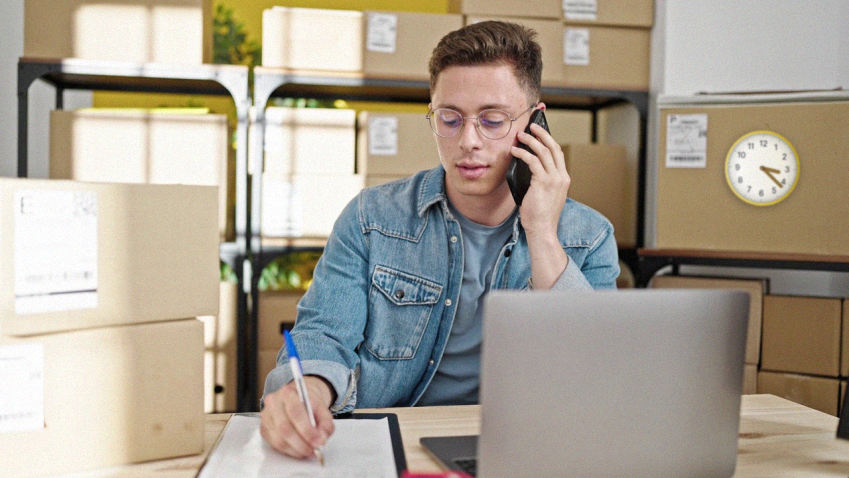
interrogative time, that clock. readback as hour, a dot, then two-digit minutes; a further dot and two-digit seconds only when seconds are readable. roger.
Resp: 3.22
